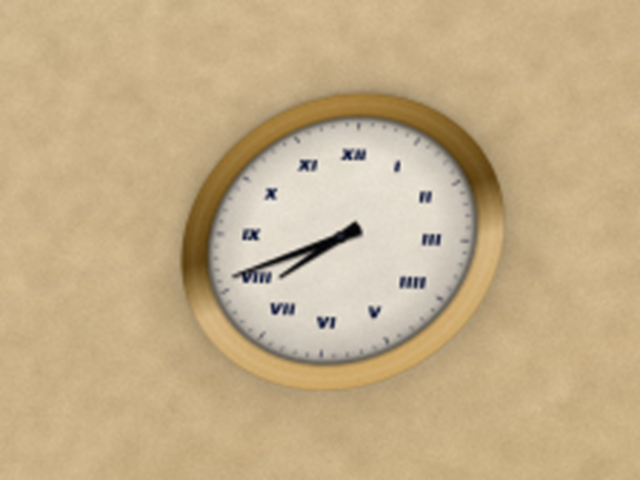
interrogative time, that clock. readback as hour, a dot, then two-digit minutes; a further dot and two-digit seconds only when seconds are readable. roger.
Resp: 7.41
